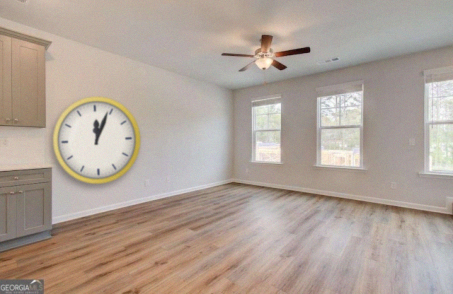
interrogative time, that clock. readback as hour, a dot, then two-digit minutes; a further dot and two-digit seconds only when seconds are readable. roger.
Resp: 12.04
